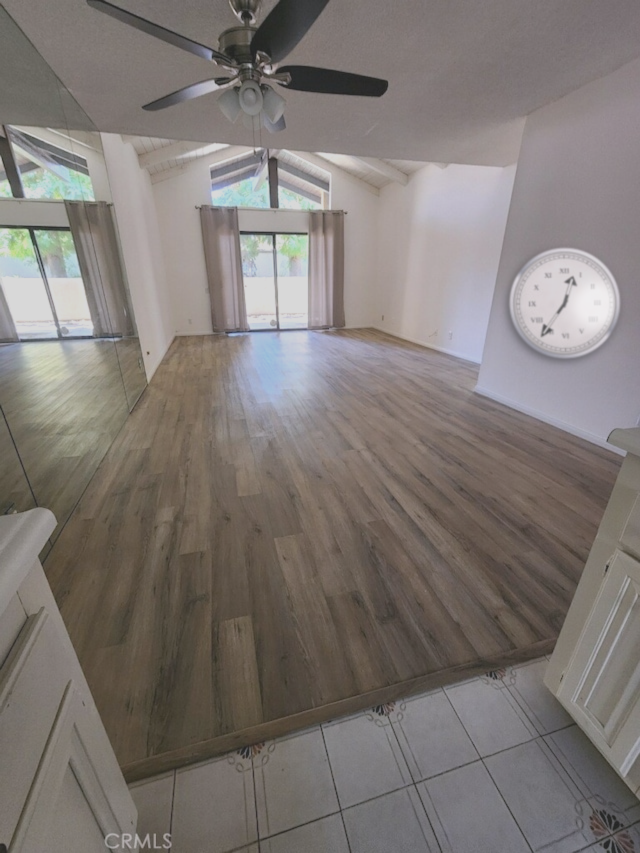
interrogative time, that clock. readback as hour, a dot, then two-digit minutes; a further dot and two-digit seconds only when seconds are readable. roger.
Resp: 12.36
